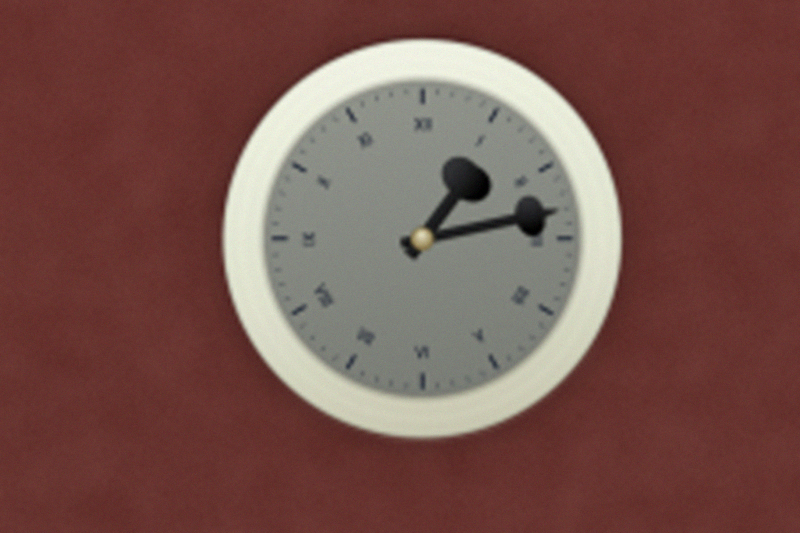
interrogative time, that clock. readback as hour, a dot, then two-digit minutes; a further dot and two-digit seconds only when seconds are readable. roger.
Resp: 1.13
